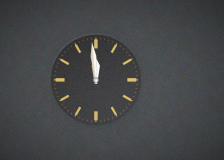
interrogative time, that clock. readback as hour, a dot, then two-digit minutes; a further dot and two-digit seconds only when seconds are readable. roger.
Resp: 11.59
